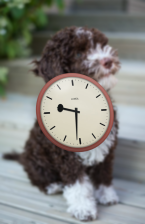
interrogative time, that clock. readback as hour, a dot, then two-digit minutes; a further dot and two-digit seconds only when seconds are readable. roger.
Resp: 9.31
